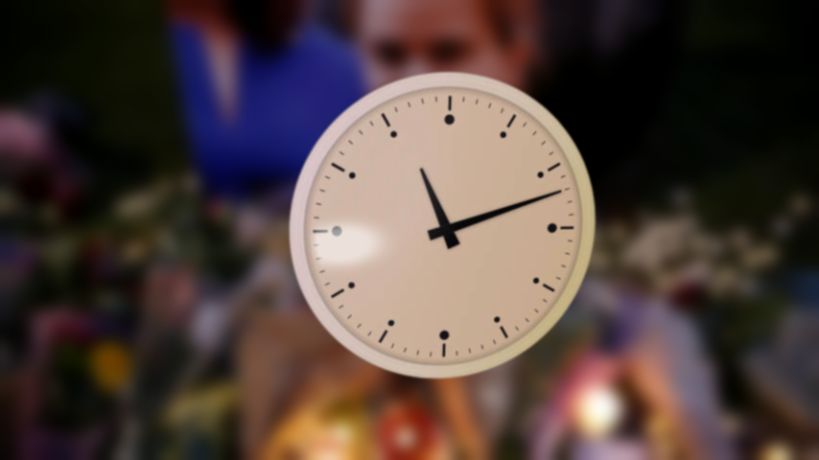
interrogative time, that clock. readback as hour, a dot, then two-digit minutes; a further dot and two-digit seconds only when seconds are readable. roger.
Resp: 11.12
